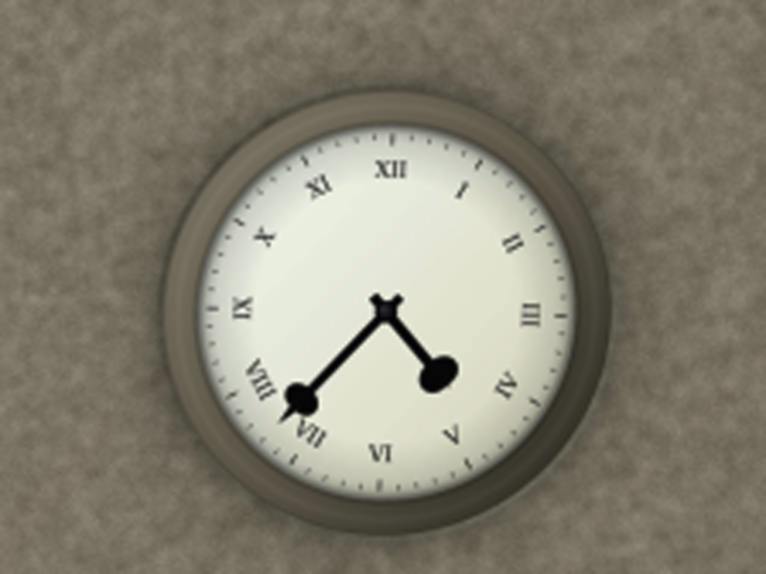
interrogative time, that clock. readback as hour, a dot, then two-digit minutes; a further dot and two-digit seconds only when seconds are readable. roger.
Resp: 4.37
